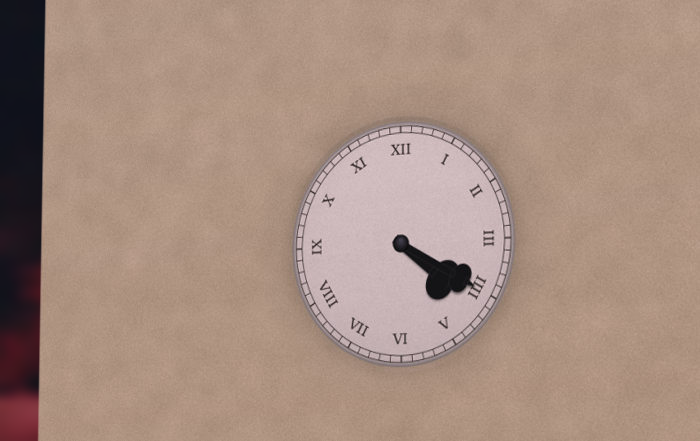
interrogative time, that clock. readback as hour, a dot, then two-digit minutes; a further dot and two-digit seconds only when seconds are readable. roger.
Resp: 4.20
